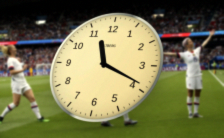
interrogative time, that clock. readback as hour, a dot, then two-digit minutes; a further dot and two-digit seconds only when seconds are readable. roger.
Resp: 11.19
